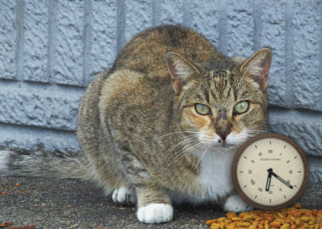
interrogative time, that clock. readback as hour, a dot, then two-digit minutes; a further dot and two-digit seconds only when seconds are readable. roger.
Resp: 6.21
